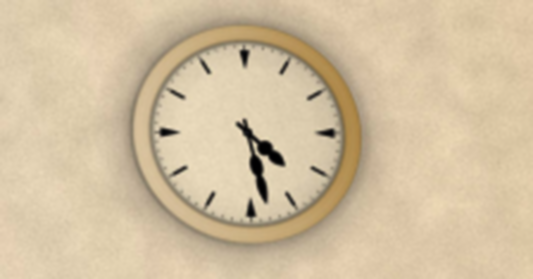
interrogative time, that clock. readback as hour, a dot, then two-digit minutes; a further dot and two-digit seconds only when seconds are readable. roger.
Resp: 4.28
